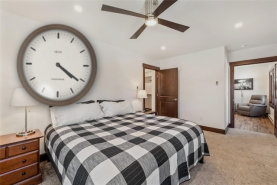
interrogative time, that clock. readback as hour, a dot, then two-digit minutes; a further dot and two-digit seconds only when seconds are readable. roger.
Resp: 4.21
